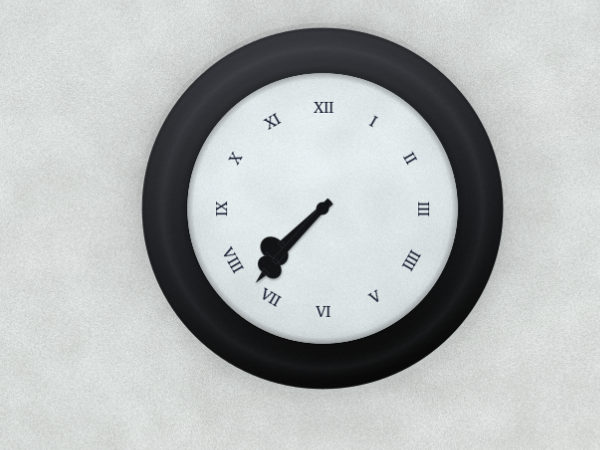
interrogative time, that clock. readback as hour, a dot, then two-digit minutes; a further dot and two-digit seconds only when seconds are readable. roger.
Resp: 7.37
